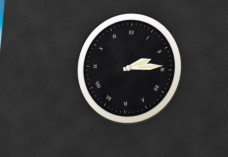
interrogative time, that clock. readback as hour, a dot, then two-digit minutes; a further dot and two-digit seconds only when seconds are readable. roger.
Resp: 2.14
